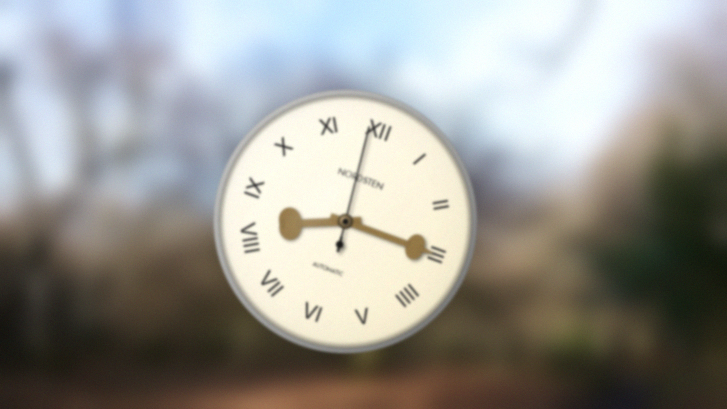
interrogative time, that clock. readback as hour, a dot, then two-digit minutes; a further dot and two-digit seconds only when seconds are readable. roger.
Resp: 8.14.59
